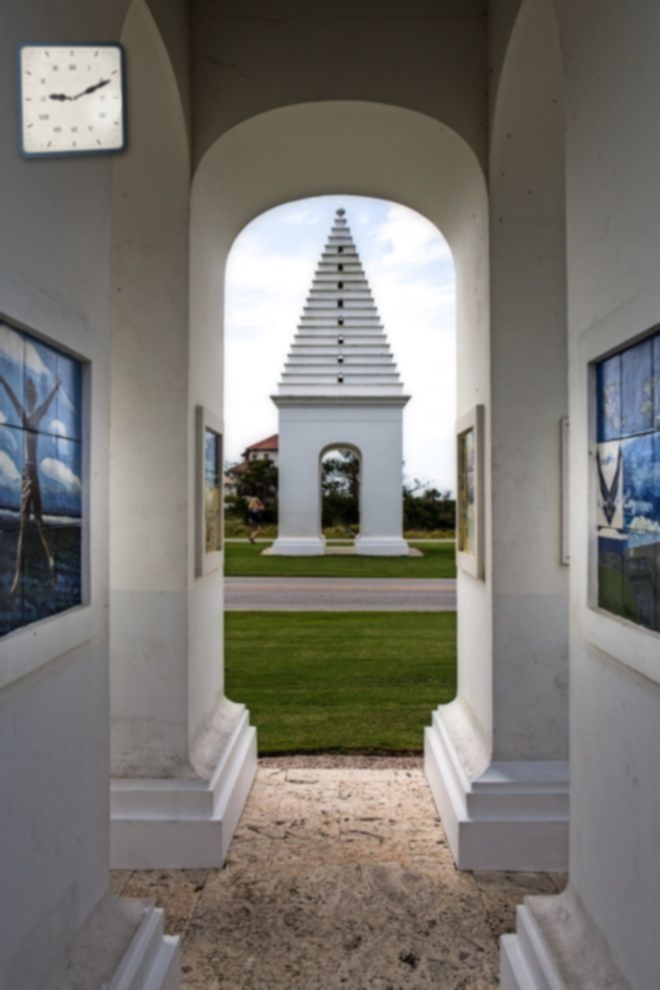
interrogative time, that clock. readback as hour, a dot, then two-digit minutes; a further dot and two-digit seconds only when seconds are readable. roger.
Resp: 9.11
